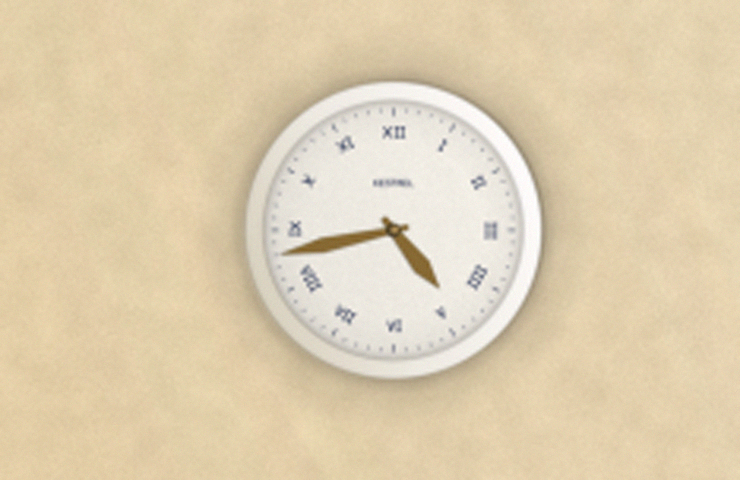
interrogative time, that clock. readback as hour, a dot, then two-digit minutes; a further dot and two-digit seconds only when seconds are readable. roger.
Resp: 4.43
